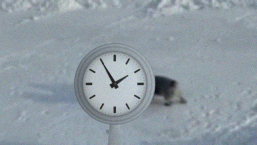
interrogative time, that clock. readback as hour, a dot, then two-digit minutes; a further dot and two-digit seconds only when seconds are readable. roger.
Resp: 1.55
